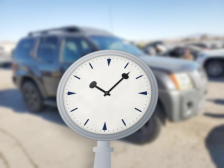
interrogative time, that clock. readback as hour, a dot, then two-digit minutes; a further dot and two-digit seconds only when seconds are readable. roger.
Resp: 10.07
